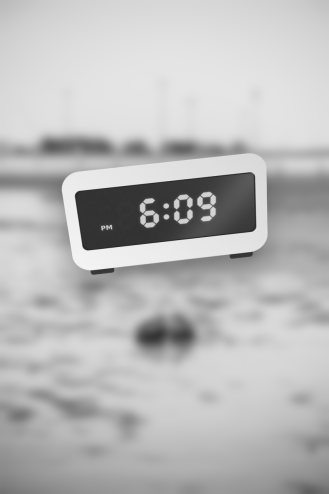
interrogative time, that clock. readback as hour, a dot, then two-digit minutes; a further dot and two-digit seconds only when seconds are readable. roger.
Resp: 6.09
